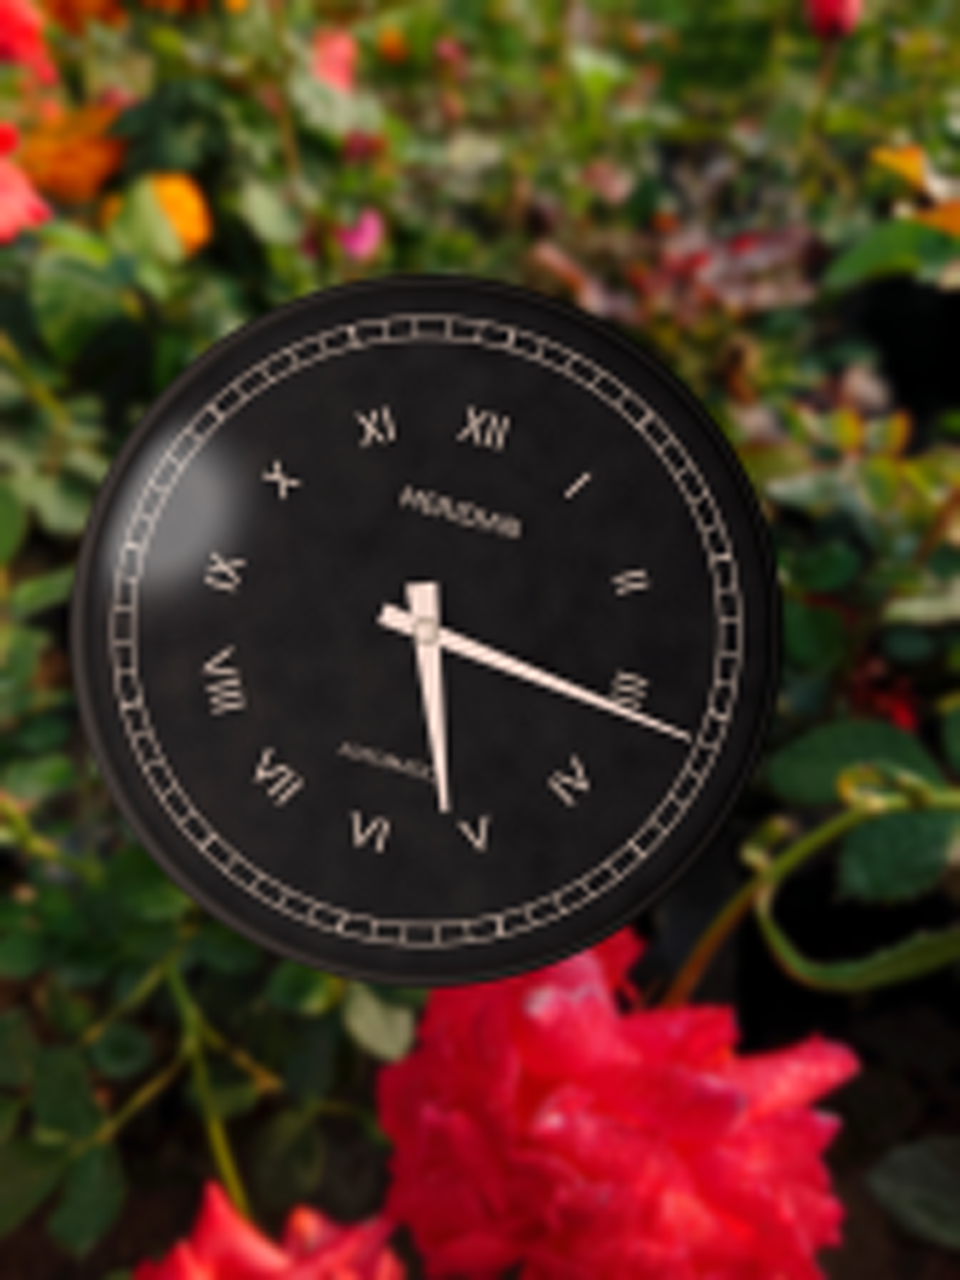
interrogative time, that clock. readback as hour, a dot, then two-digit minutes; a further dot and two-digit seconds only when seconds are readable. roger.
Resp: 5.16
